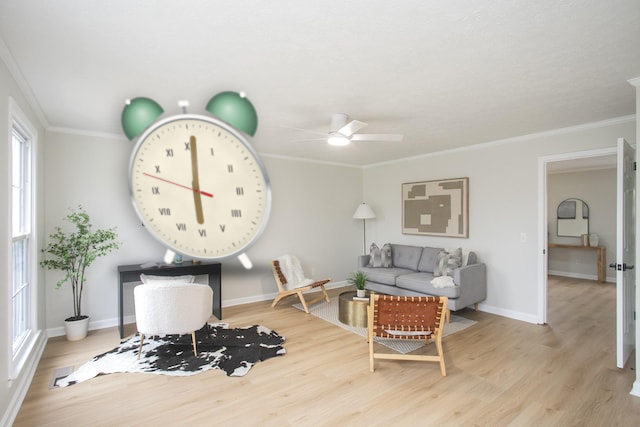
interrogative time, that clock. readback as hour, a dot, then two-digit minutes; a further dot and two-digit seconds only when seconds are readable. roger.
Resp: 6.00.48
